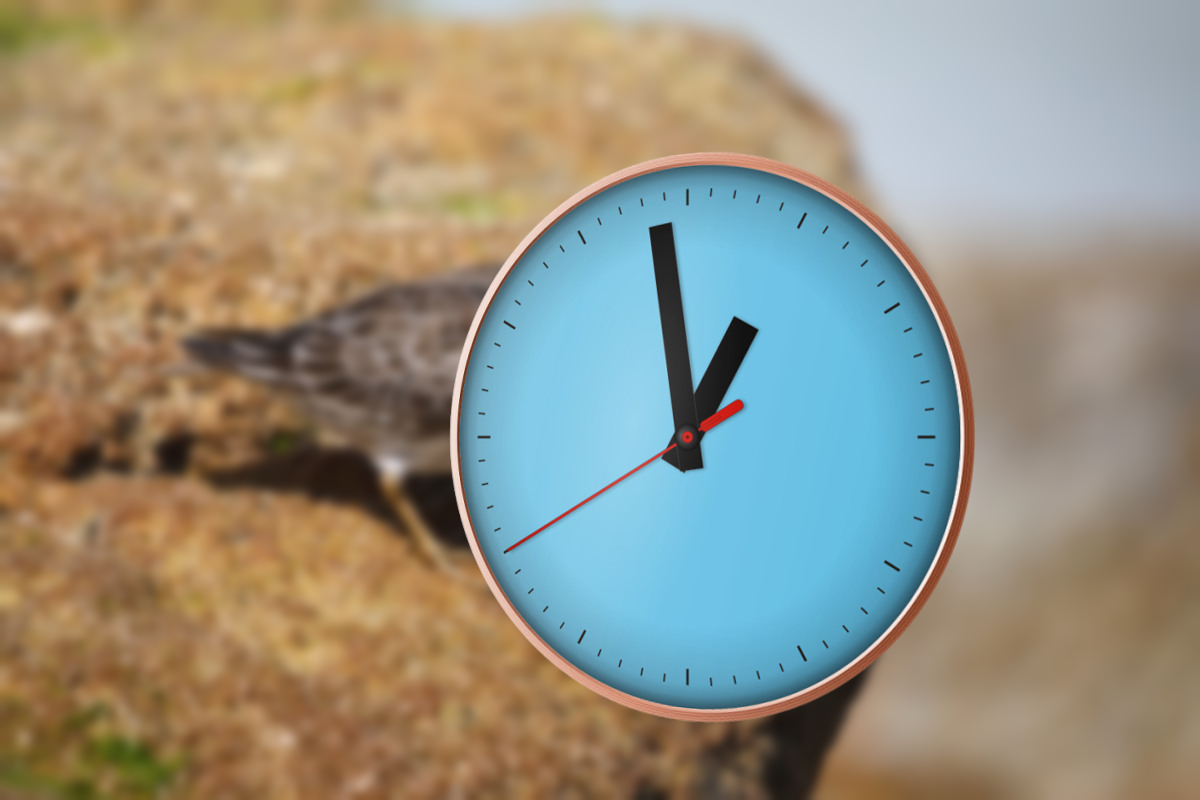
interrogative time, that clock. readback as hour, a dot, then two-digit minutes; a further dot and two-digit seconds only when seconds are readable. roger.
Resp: 12.58.40
